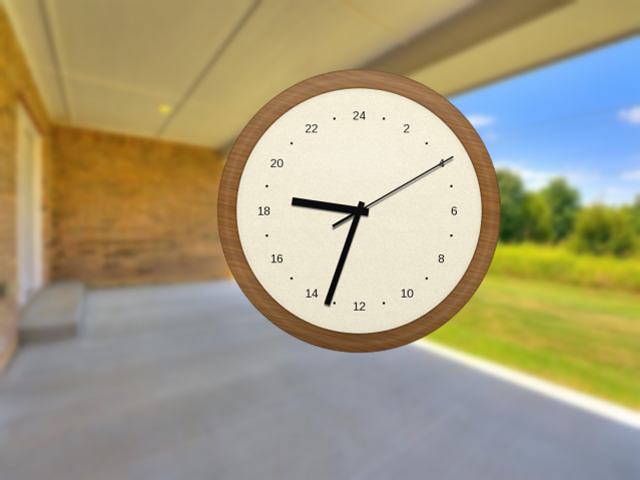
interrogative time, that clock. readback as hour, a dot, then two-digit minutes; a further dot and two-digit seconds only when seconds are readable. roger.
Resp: 18.33.10
